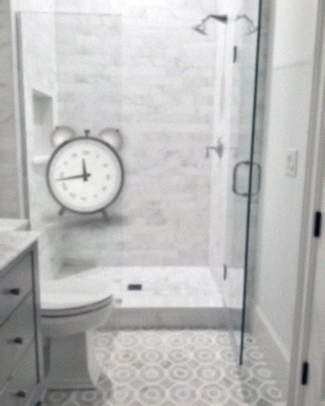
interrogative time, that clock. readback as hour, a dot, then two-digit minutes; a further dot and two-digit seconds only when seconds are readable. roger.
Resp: 11.43
